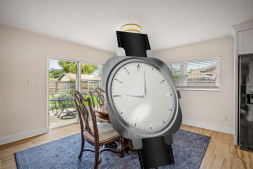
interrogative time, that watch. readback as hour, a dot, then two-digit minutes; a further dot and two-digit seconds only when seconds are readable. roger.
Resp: 9.02
